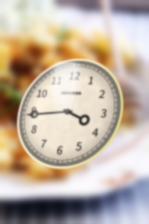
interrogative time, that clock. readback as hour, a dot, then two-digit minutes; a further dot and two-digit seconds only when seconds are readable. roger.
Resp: 3.44
